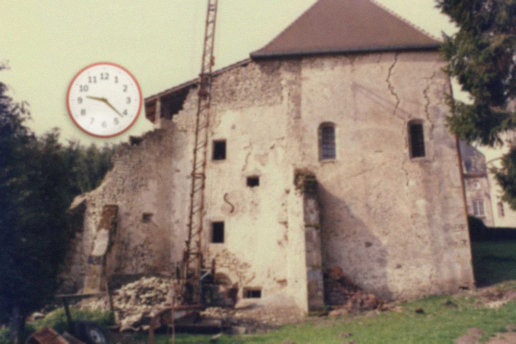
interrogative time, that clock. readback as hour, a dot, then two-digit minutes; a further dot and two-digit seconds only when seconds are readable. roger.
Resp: 9.22
